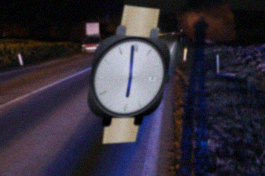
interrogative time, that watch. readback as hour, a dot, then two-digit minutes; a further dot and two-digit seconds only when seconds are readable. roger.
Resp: 5.59
